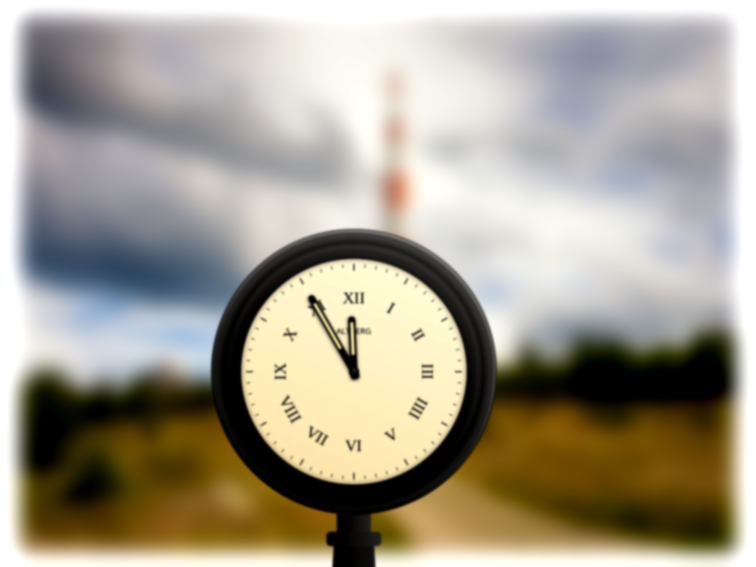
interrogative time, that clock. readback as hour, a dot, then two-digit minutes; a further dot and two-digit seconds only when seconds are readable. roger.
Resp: 11.55
